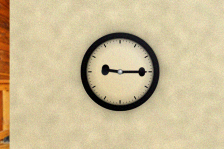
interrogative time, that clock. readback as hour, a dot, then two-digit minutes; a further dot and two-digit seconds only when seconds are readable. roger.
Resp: 9.15
